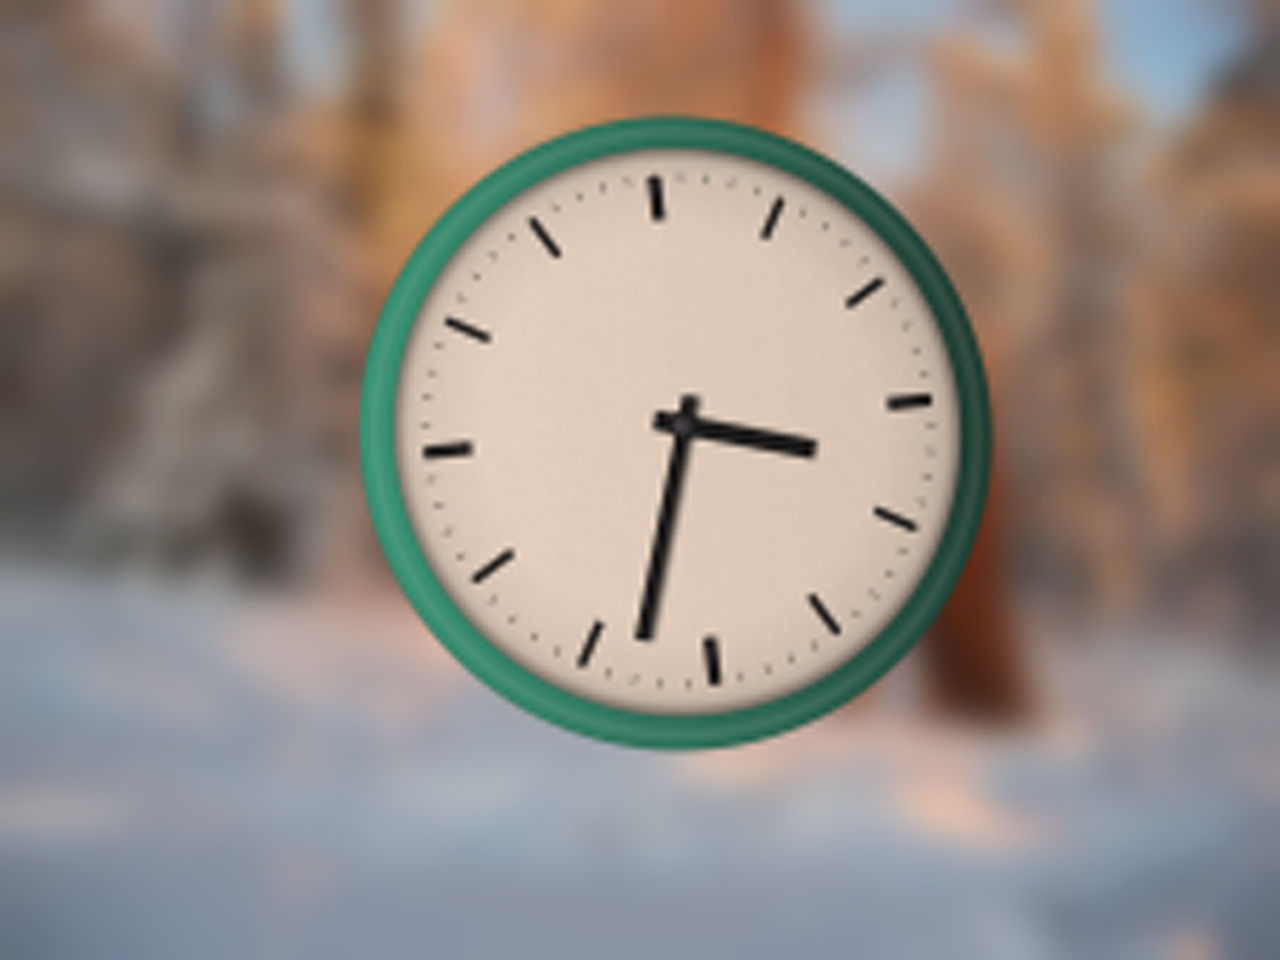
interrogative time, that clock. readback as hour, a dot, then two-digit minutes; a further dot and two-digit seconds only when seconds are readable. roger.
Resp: 3.33
